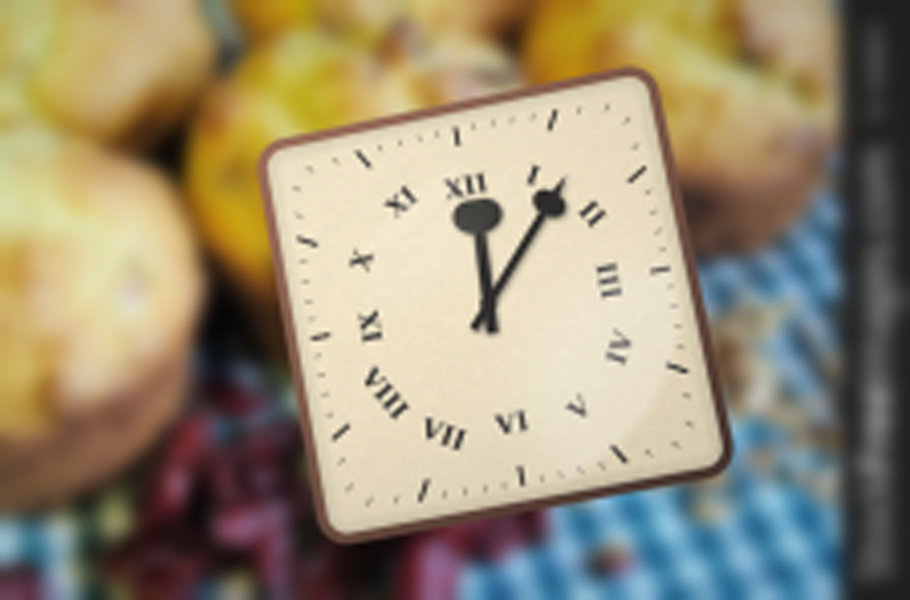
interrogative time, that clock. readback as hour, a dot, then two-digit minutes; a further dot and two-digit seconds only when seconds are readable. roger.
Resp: 12.07
